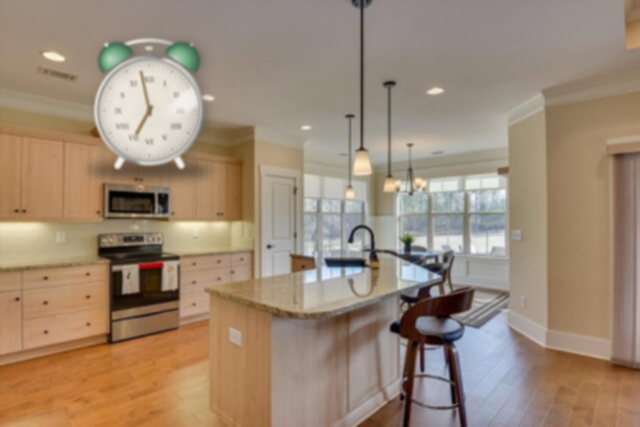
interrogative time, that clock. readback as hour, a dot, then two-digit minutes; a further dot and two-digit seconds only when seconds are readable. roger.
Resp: 6.58
